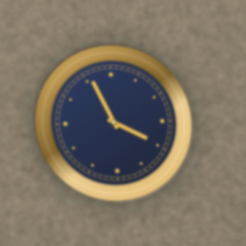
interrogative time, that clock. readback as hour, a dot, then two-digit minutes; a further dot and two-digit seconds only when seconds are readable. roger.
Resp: 3.56
